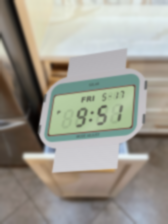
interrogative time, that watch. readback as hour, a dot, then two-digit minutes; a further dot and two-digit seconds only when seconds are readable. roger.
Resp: 9.51
